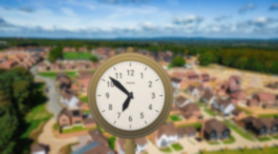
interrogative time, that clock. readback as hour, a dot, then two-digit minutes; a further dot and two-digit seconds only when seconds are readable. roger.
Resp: 6.52
